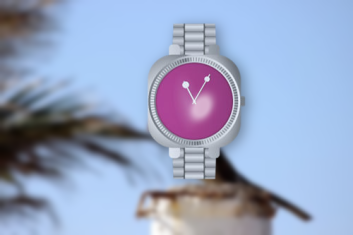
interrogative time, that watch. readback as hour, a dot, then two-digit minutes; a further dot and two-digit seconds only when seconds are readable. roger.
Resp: 11.05
